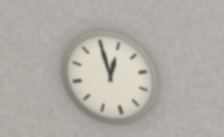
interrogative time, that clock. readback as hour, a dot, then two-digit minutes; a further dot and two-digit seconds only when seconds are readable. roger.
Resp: 1.00
